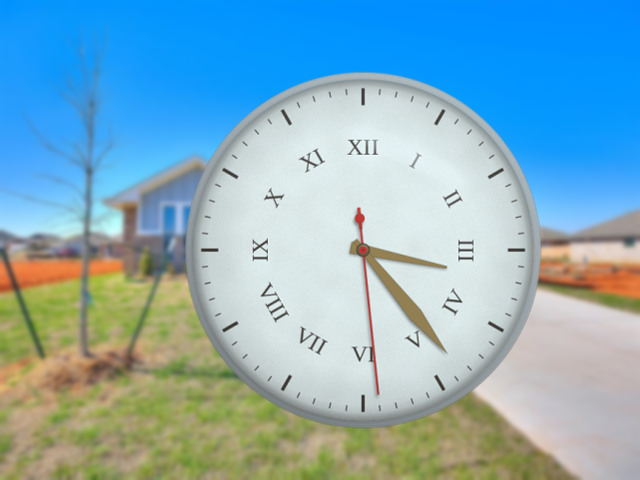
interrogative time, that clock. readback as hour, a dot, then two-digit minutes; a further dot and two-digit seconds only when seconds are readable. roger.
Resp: 3.23.29
